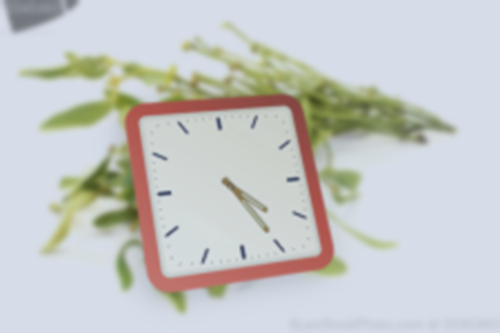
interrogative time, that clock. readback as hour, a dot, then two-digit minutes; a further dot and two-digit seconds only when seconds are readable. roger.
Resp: 4.25
